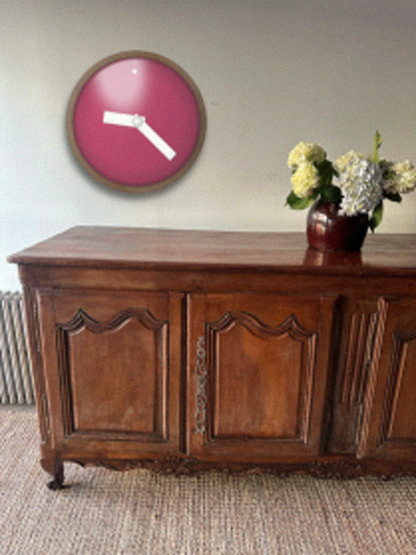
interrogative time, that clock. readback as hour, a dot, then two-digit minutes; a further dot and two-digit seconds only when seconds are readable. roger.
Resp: 9.23
